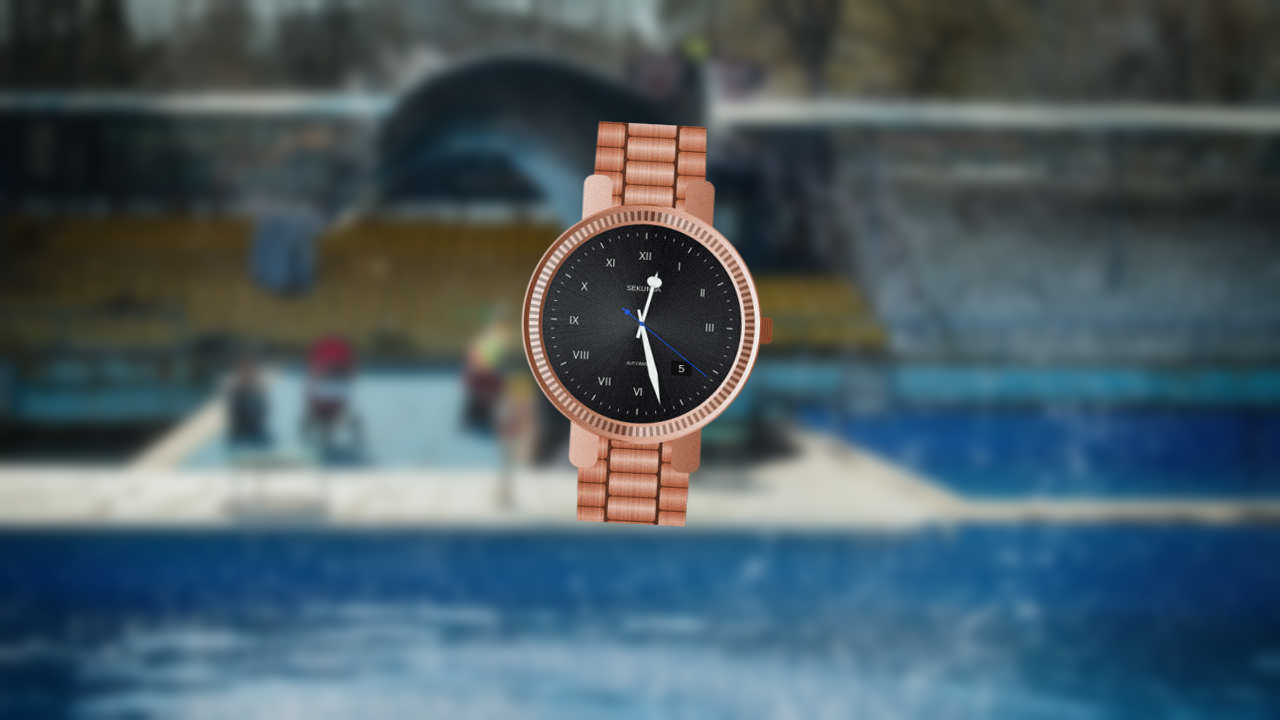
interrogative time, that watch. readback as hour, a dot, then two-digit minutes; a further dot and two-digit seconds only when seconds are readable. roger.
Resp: 12.27.21
